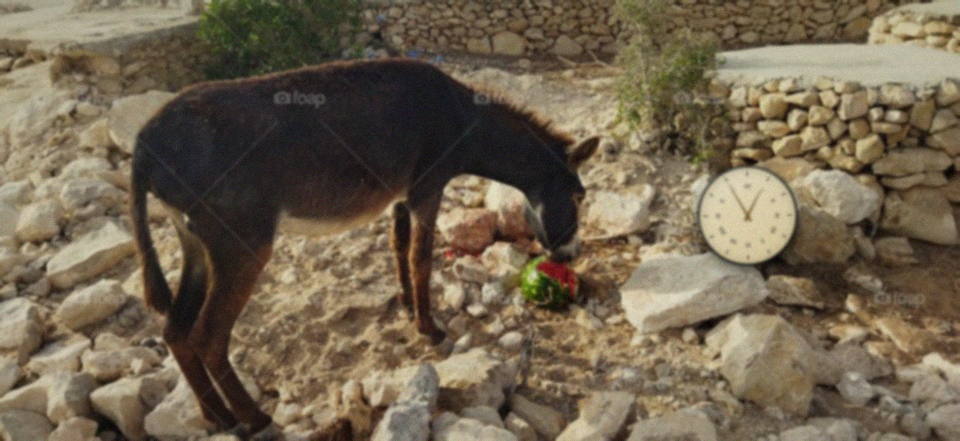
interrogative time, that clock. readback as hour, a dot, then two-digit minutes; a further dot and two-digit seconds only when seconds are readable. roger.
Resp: 12.55
